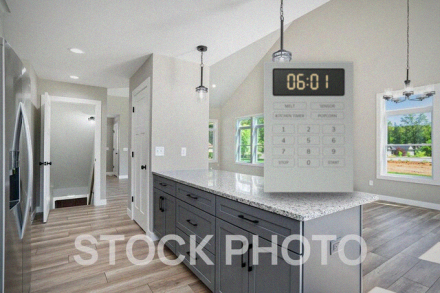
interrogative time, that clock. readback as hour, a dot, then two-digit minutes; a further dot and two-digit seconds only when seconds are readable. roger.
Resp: 6.01
